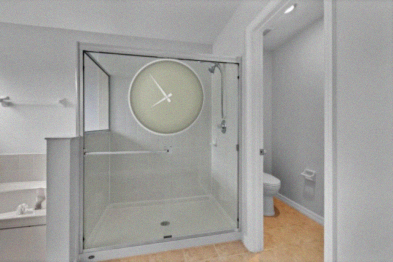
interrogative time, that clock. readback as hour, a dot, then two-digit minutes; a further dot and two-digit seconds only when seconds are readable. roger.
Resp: 7.54
